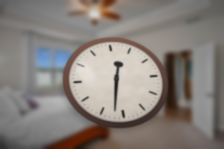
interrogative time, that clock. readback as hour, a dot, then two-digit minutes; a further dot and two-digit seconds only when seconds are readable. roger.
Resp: 12.32
